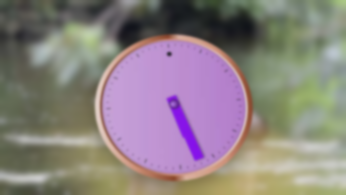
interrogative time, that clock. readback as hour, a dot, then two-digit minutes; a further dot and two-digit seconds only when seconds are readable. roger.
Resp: 5.27
